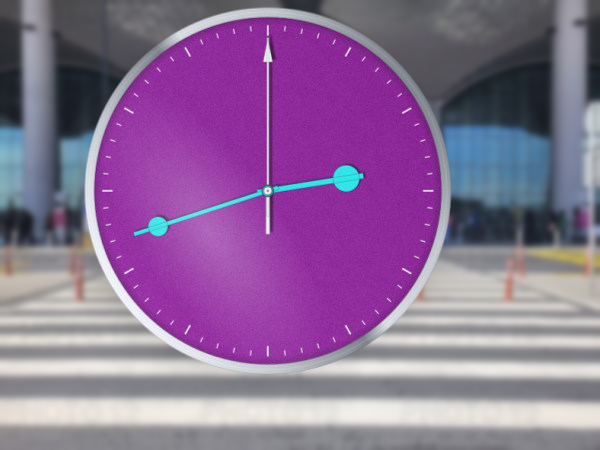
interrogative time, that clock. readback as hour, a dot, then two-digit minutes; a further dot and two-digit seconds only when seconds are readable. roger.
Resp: 2.42.00
